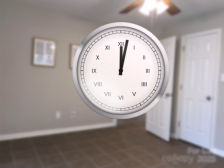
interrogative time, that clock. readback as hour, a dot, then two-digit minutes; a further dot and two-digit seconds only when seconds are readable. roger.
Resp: 12.02
